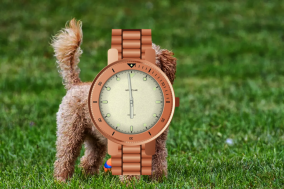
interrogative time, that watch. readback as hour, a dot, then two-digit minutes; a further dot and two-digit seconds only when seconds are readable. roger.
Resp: 5.59
